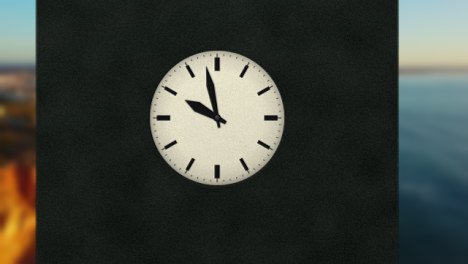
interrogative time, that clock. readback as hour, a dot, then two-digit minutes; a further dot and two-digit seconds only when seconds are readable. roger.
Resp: 9.58
